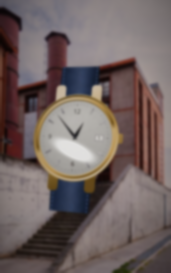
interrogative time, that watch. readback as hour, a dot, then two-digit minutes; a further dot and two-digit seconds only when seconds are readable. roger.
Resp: 12.53
